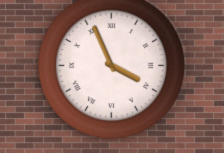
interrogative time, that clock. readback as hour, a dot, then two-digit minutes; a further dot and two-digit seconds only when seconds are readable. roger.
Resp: 3.56
